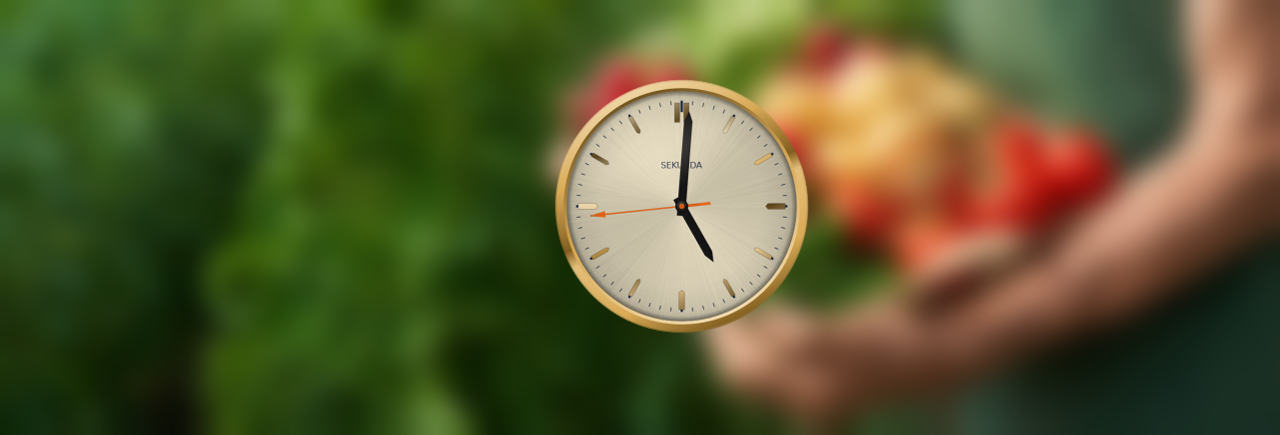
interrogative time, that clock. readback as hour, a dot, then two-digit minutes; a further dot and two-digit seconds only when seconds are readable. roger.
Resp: 5.00.44
